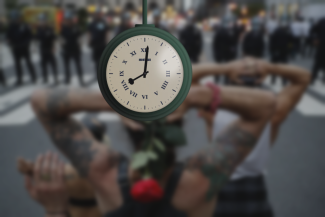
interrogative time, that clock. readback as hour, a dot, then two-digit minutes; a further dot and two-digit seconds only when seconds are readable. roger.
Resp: 8.01
